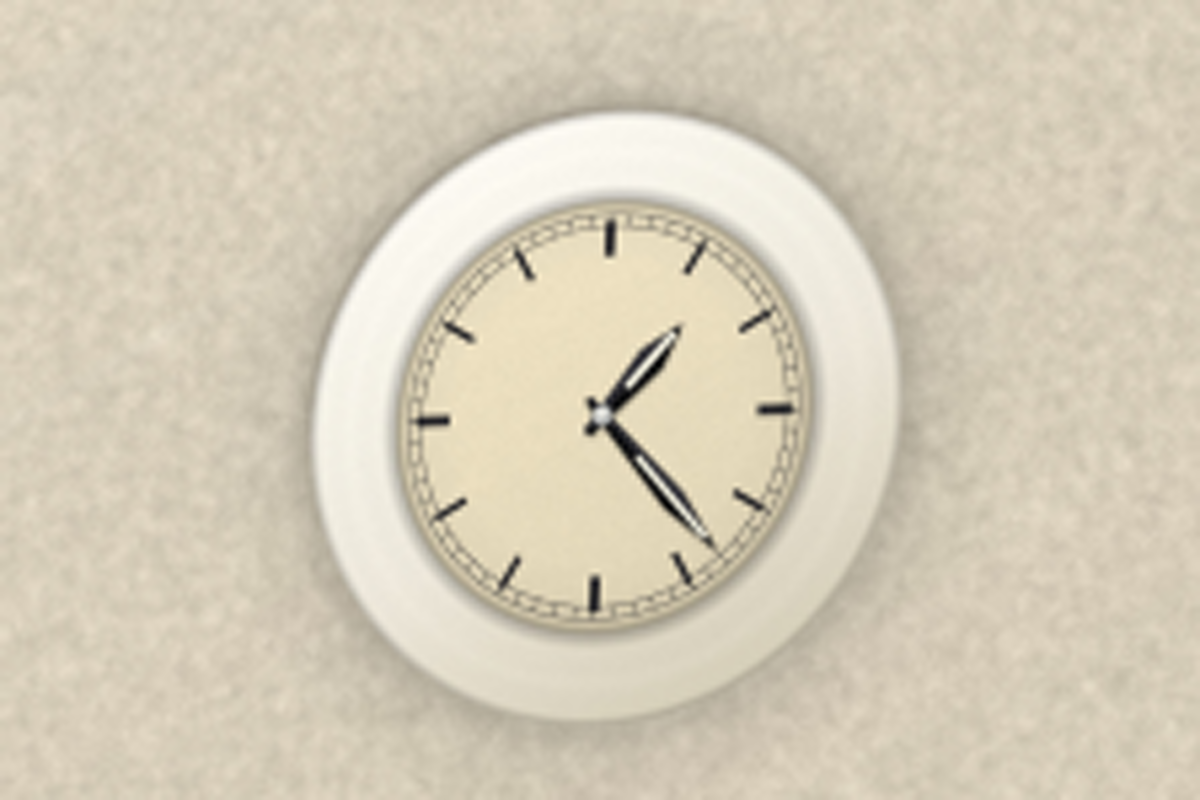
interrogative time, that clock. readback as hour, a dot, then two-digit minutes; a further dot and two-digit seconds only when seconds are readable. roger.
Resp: 1.23
